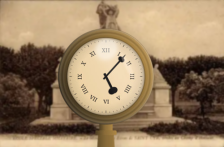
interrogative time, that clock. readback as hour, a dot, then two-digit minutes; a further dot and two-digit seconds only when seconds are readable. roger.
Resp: 5.07
